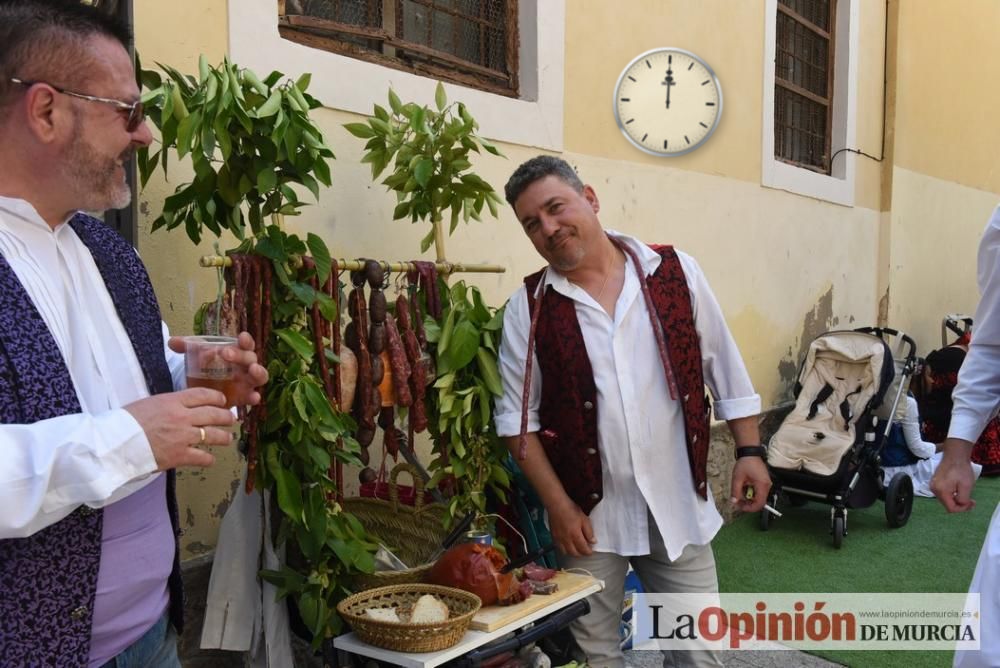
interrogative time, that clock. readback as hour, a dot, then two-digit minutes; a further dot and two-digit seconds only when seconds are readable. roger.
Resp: 12.00
